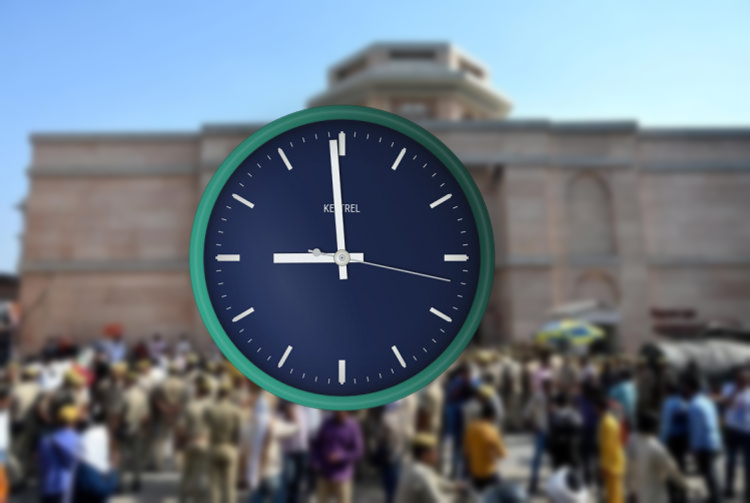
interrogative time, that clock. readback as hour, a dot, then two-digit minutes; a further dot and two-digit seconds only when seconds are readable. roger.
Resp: 8.59.17
